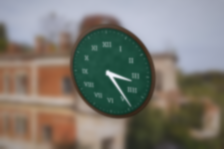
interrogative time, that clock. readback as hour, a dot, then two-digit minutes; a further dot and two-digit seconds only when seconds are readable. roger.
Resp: 3.24
